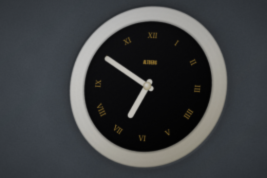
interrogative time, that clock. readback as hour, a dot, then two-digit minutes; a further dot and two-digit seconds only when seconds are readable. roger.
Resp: 6.50
